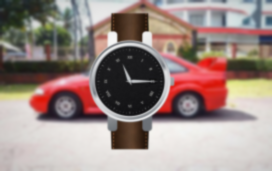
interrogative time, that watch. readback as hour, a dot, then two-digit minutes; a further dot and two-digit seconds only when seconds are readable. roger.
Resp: 11.15
